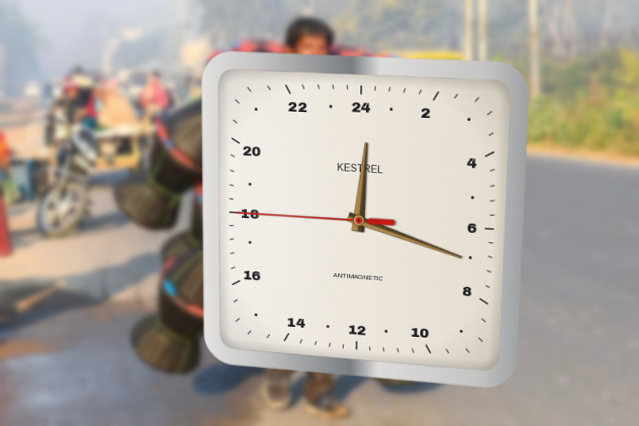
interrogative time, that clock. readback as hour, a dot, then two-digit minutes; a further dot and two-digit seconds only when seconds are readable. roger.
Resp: 0.17.45
